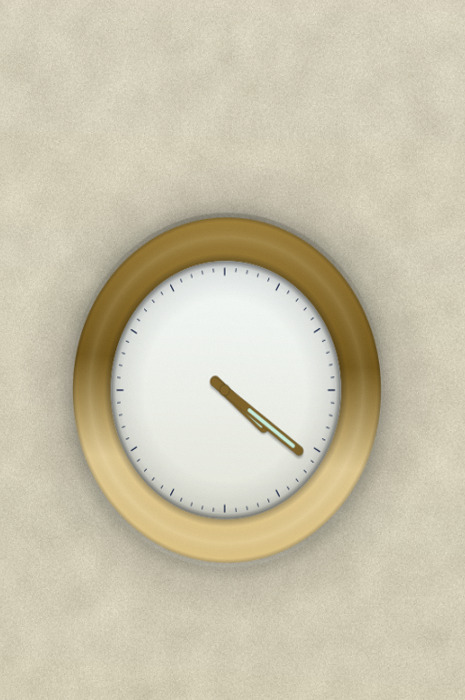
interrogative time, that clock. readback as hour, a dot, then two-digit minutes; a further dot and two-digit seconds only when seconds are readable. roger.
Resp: 4.21
